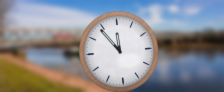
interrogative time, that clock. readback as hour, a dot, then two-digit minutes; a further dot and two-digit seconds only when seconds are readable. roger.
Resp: 11.54
